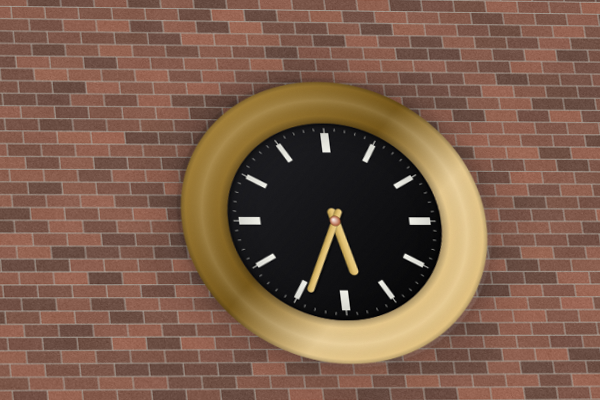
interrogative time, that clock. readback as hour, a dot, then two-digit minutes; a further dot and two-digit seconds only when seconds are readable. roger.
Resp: 5.34
